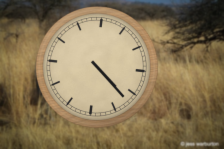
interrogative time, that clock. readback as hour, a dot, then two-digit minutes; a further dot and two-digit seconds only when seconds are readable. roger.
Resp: 4.22
